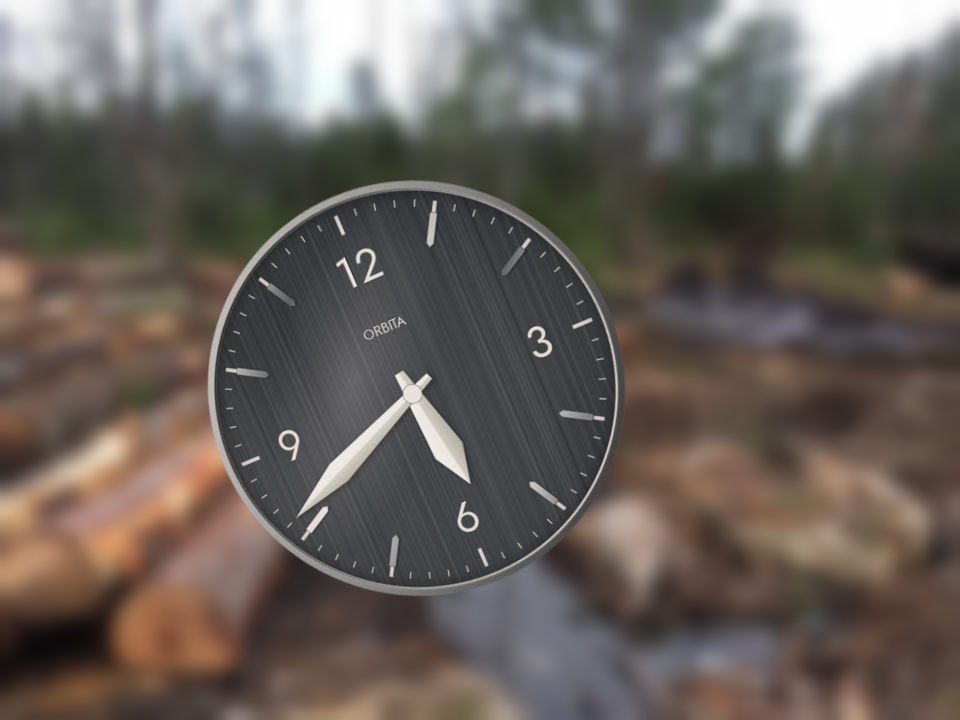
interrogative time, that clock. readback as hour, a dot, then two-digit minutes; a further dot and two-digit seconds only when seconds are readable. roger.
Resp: 5.41
